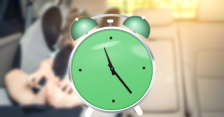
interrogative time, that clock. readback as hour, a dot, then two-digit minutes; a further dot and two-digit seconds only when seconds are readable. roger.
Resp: 11.24
